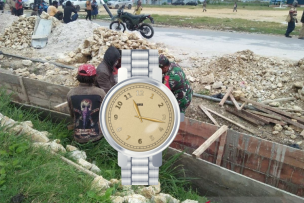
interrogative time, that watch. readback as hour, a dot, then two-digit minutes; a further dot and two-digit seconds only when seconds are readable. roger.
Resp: 11.17
